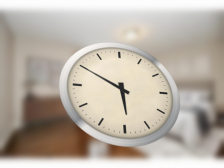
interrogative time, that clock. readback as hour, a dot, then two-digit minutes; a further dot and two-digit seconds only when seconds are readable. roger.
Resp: 5.50
